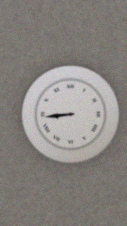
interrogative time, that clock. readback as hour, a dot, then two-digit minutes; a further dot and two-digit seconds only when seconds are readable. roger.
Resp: 8.44
